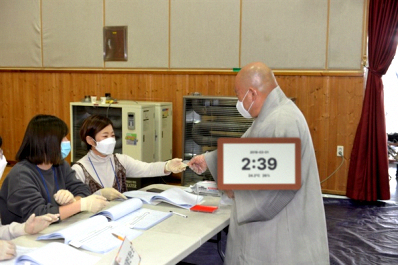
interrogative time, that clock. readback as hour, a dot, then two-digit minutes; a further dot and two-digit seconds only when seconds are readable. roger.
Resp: 2.39
